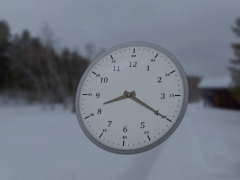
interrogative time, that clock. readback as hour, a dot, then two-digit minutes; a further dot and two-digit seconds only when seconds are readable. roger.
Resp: 8.20
